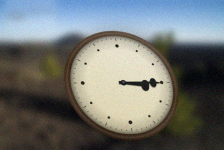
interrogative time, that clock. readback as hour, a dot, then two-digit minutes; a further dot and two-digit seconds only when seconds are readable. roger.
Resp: 3.15
